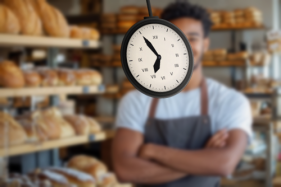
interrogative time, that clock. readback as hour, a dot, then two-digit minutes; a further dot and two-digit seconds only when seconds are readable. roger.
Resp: 6.55
